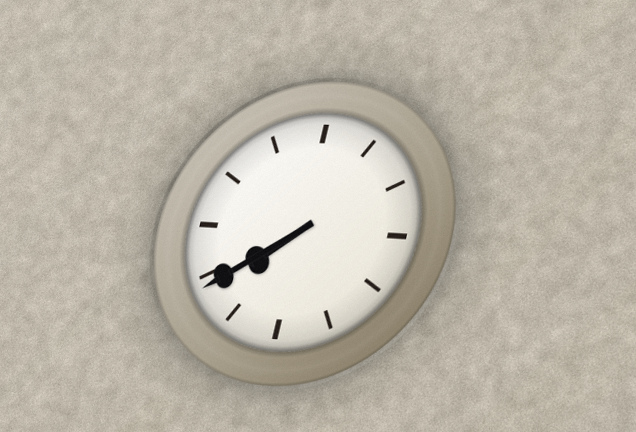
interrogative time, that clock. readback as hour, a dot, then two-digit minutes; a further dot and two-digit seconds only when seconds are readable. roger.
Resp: 7.39
